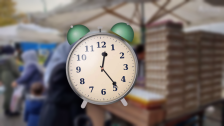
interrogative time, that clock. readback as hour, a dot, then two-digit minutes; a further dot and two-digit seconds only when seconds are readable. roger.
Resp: 12.24
